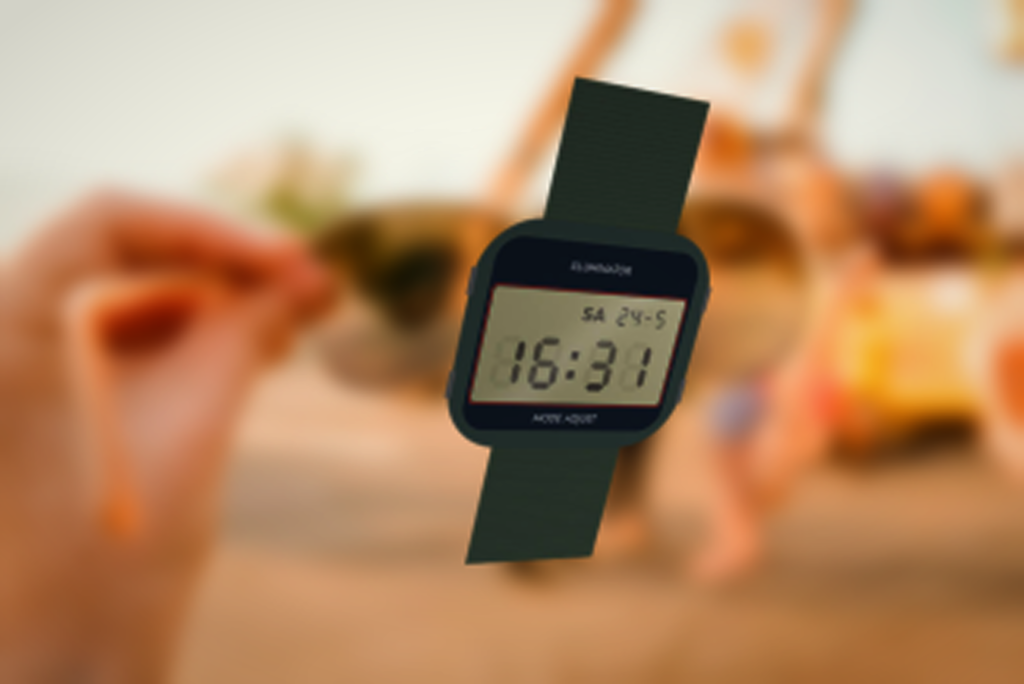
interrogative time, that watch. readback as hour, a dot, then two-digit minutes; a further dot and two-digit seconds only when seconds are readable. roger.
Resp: 16.31
